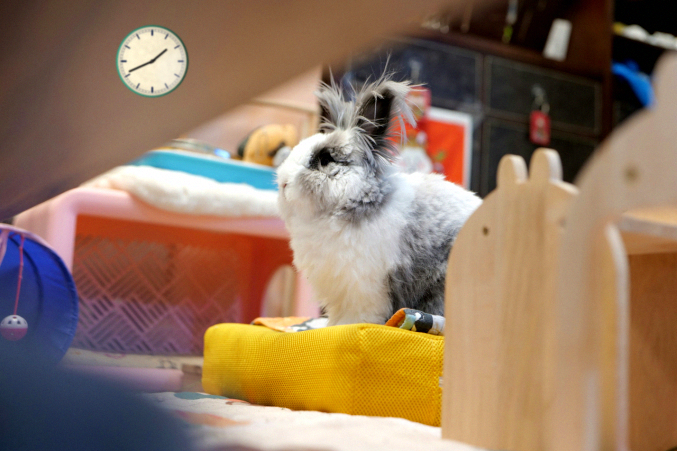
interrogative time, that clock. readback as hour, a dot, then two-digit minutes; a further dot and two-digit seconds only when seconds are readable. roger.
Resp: 1.41
